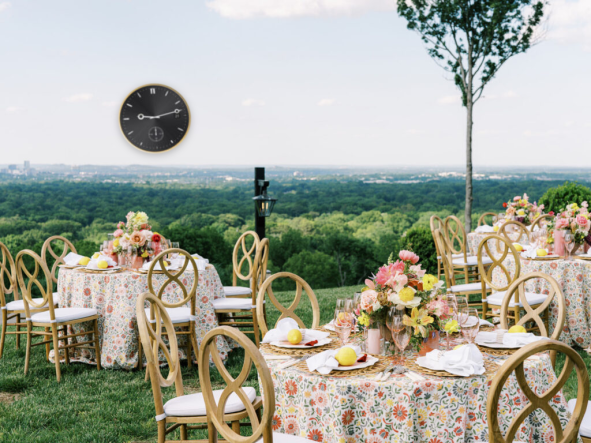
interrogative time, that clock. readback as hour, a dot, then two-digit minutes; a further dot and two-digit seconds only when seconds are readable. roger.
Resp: 9.13
